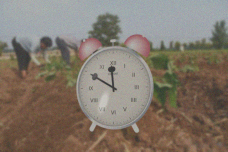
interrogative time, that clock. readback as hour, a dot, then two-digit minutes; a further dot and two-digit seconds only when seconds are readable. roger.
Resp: 11.50
